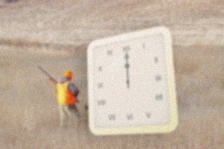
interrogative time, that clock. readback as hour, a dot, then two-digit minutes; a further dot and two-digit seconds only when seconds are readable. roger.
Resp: 12.00
